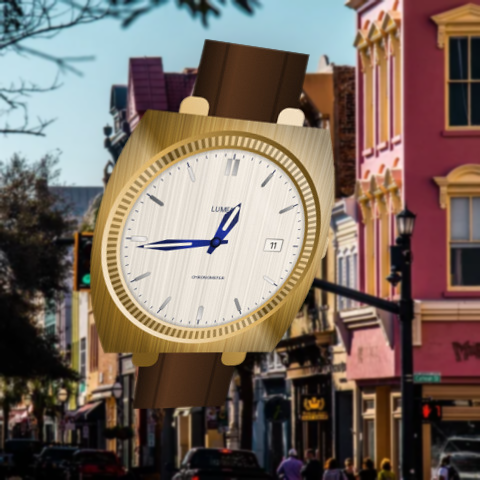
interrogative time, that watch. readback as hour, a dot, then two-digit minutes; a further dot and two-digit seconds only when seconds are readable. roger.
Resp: 12.44
